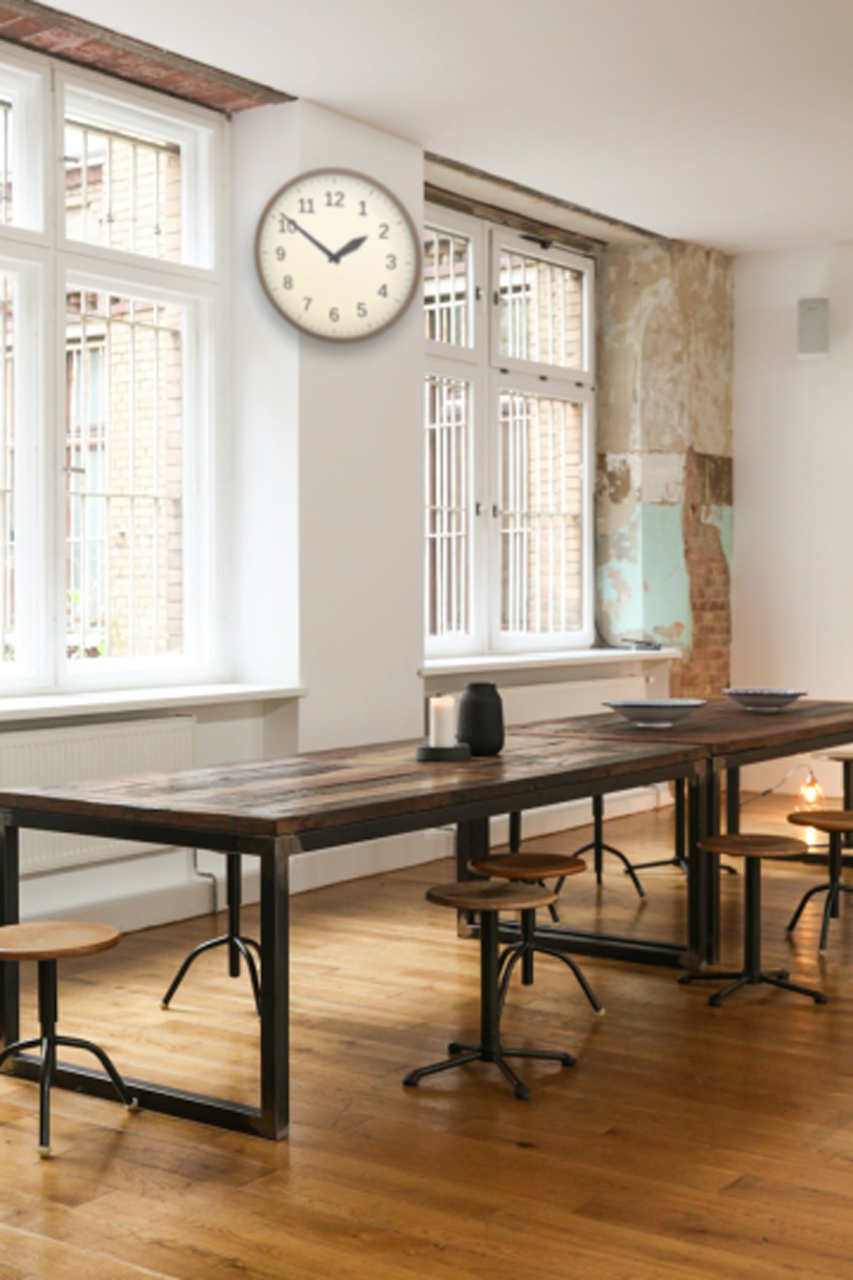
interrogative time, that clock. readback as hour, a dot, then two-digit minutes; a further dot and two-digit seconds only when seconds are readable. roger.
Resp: 1.51
